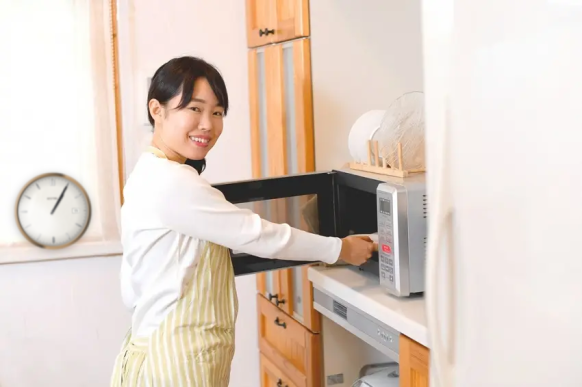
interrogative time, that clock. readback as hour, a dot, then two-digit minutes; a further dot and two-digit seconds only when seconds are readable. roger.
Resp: 1.05
